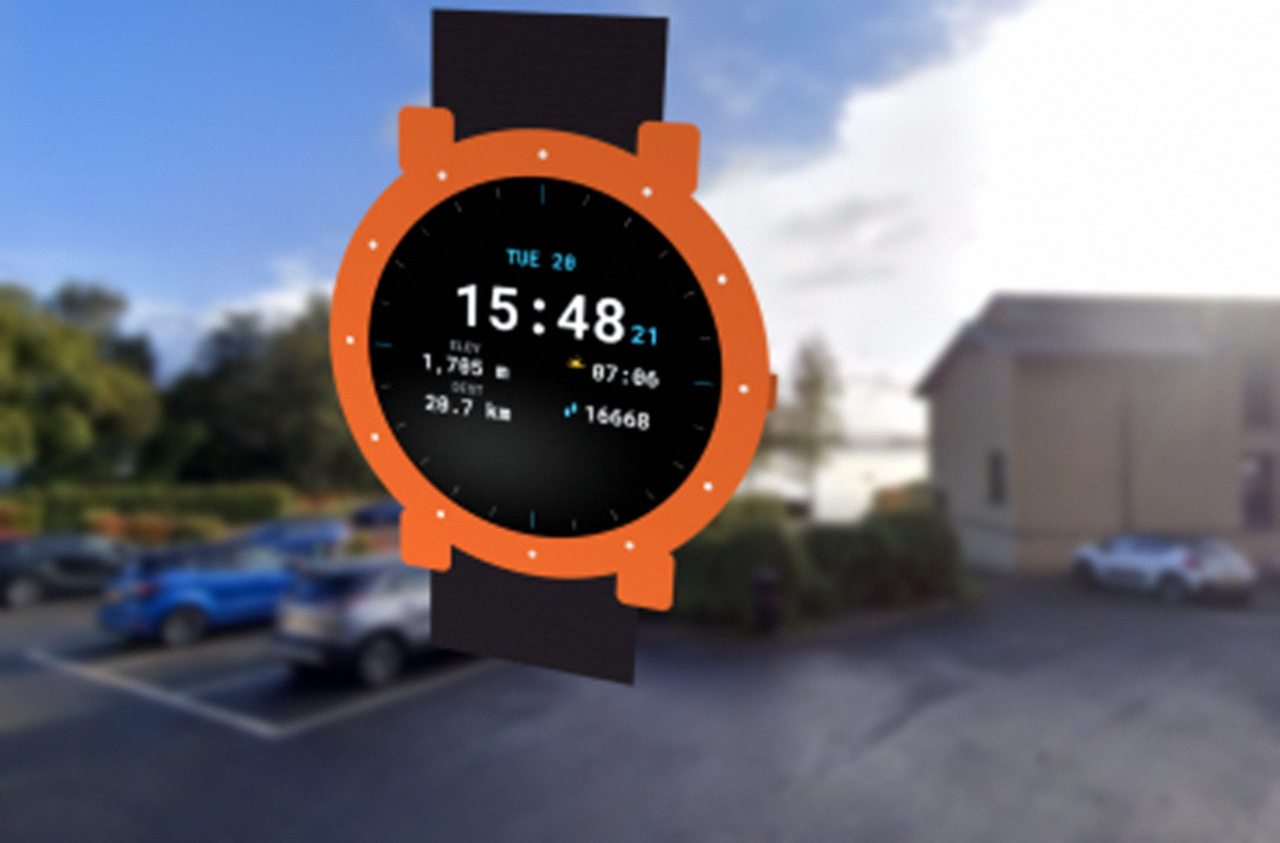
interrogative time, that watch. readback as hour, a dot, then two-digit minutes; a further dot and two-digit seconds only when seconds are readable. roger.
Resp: 15.48
